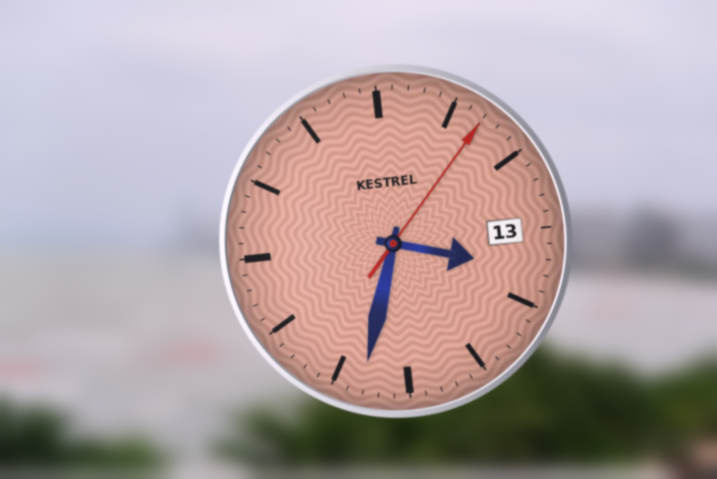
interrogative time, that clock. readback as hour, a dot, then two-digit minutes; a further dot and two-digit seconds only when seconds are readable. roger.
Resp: 3.33.07
